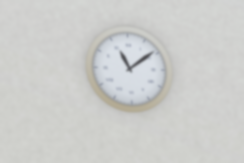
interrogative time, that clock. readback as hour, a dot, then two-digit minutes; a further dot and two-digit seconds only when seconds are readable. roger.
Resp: 11.09
